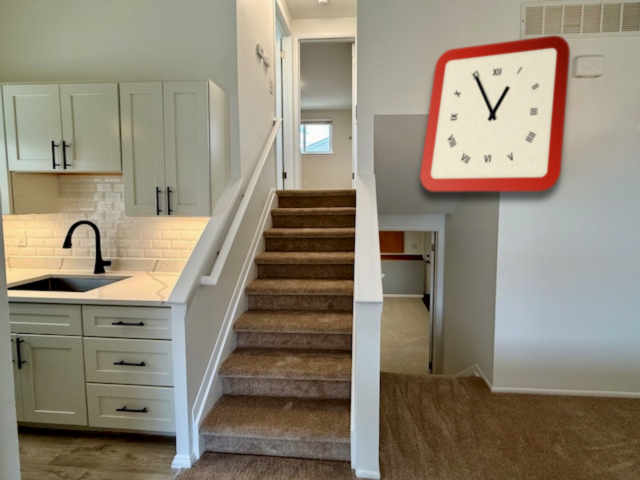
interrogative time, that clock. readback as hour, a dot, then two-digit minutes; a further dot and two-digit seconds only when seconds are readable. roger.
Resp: 12.55
